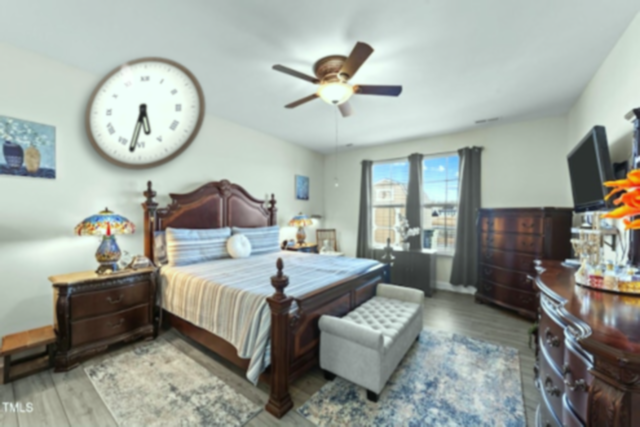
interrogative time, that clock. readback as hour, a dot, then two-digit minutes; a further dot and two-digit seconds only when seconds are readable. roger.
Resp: 5.32
